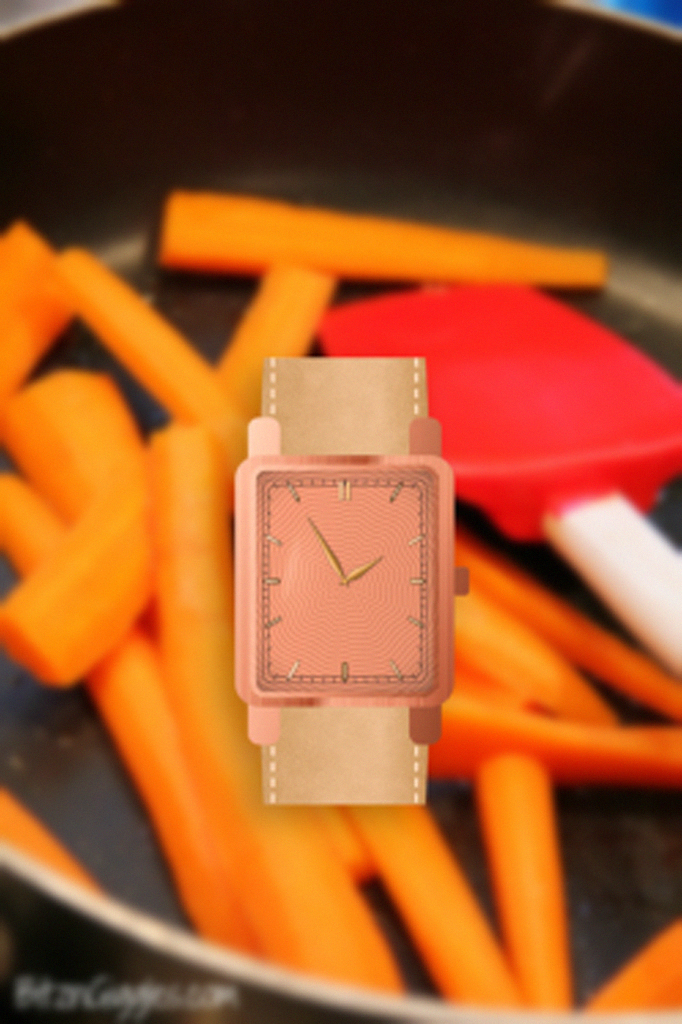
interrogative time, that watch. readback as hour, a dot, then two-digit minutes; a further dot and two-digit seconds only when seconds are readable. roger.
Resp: 1.55
